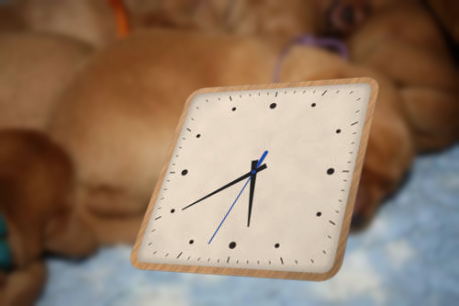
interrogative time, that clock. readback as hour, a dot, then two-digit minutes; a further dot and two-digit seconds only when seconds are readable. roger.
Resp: 5.39.33
